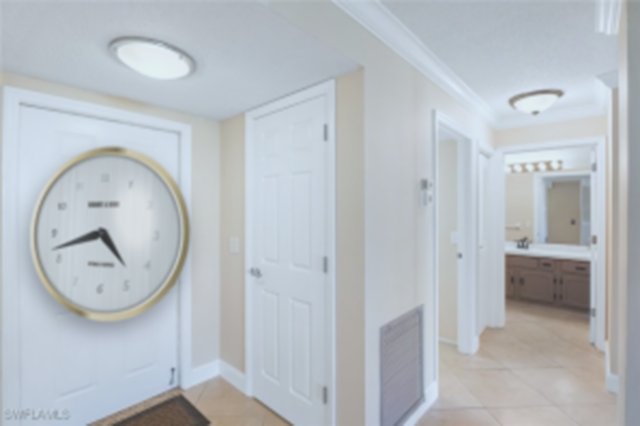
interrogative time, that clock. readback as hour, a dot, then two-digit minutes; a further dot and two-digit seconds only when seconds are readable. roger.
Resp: 4.42
